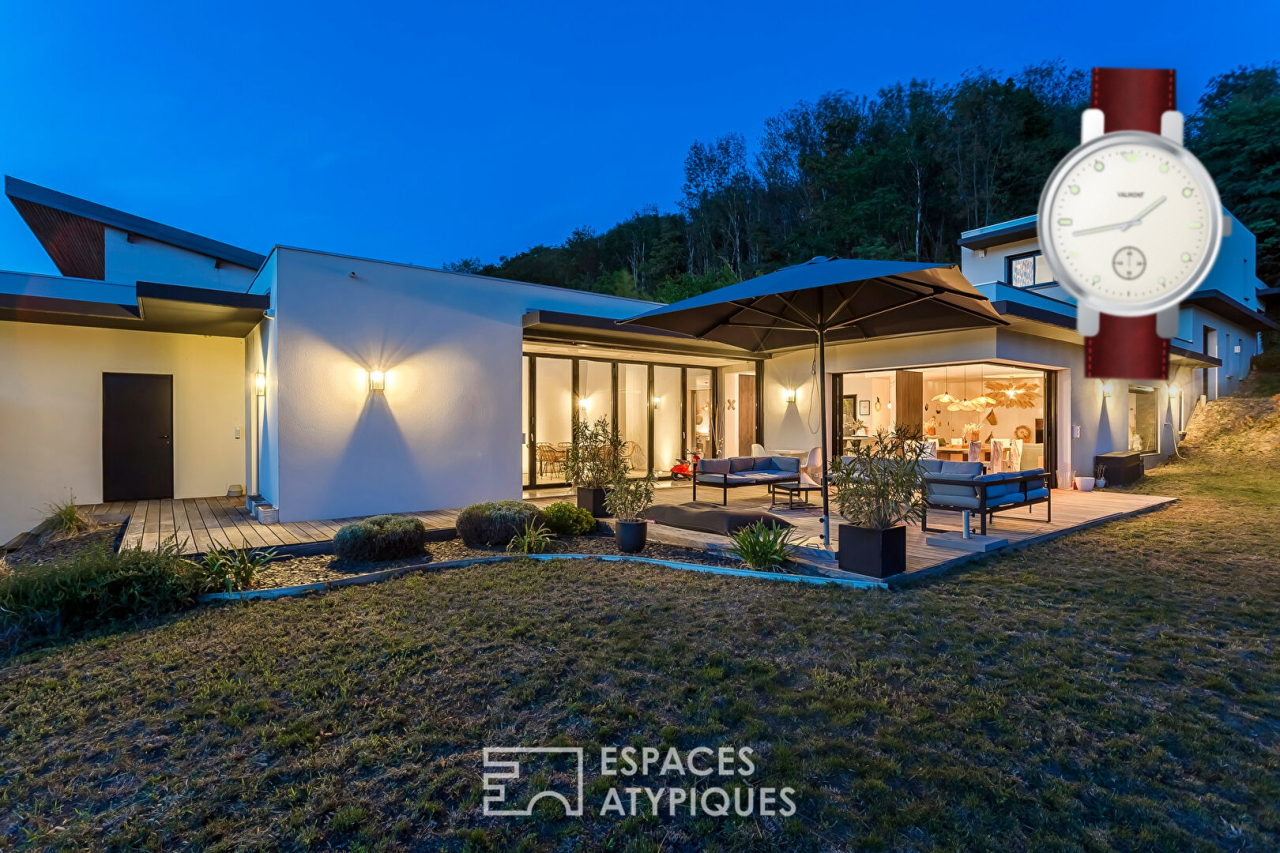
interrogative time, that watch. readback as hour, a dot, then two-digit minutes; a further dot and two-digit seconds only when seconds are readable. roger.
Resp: 1.43
